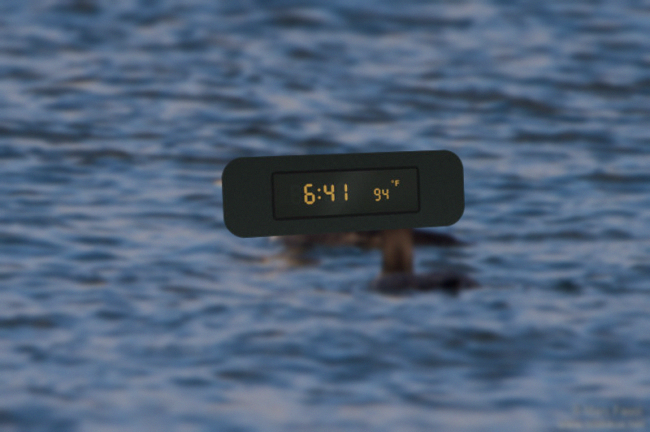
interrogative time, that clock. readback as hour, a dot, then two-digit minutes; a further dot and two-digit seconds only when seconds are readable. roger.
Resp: 6.41
